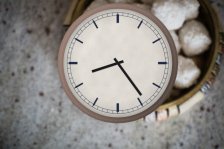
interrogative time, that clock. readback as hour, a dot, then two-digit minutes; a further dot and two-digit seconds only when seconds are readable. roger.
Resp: 8.24
